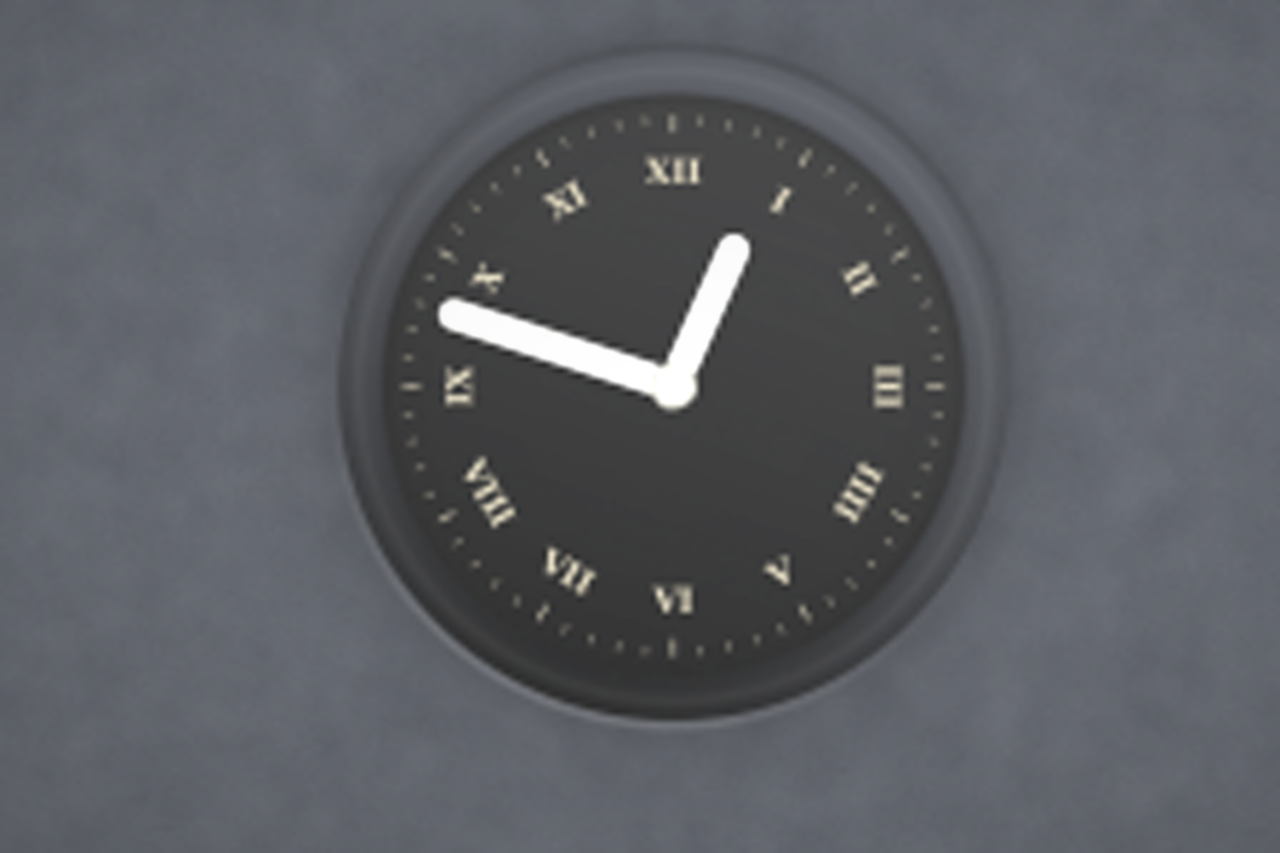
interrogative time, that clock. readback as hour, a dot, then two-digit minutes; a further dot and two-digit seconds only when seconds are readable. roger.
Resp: 12.48
